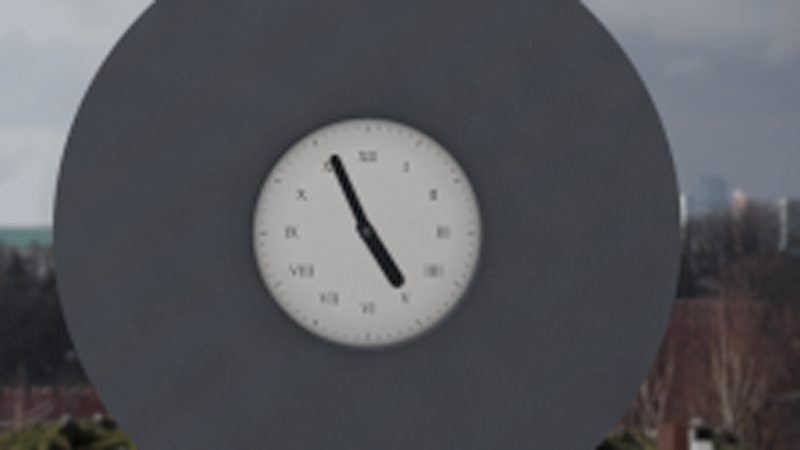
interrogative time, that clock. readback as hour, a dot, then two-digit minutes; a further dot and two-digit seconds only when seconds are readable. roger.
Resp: 4.56
